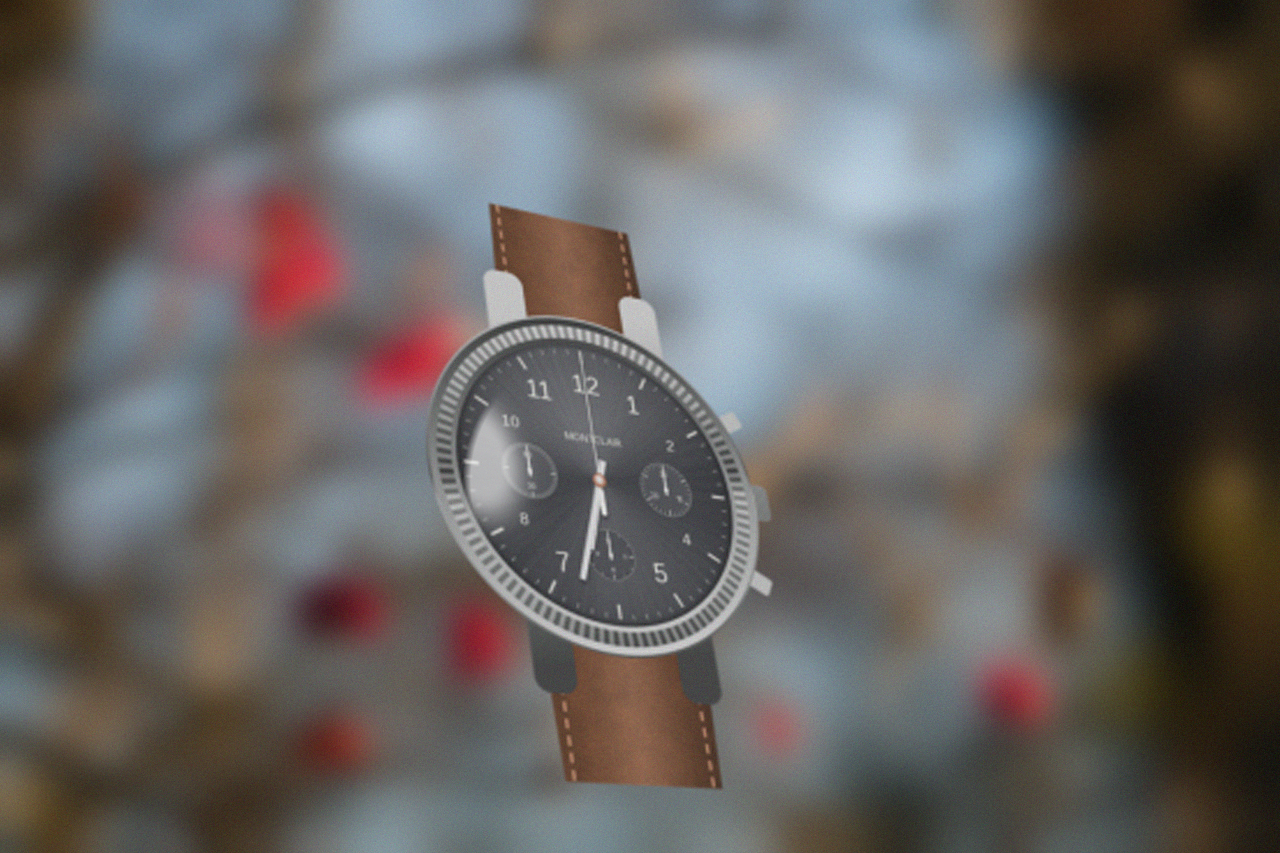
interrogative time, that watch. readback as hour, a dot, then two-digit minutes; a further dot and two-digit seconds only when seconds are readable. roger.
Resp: 6.33
